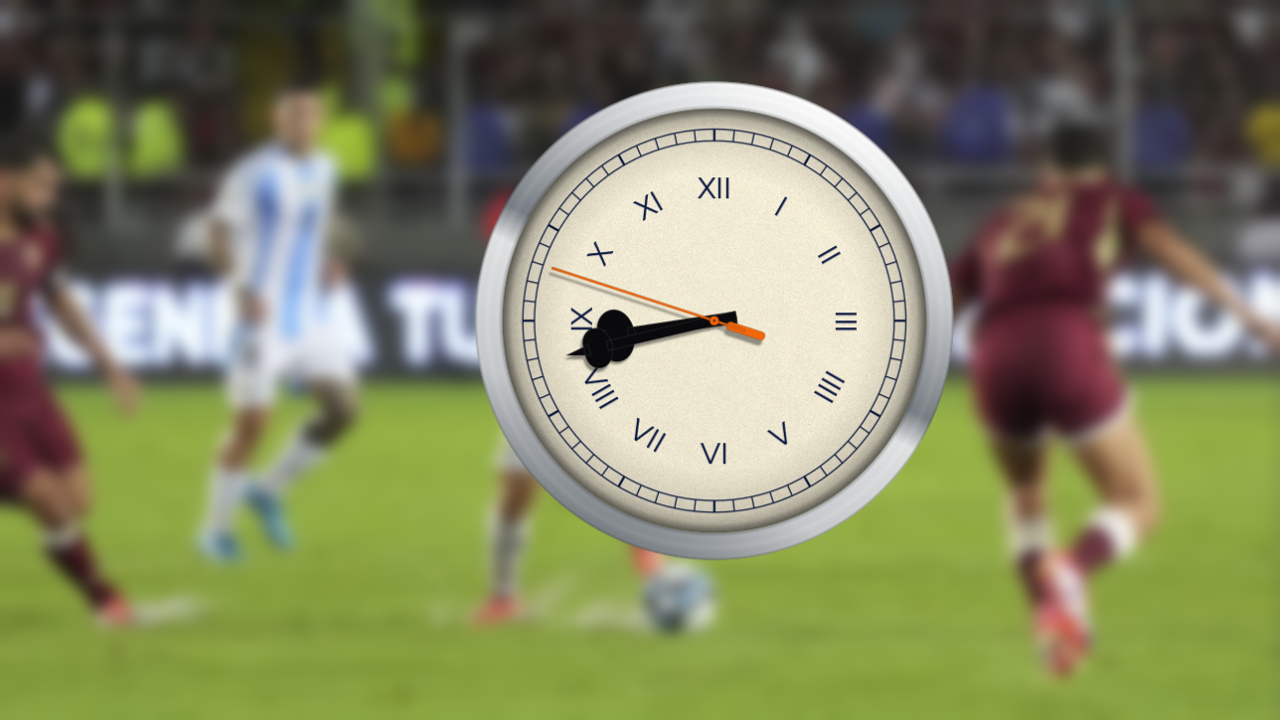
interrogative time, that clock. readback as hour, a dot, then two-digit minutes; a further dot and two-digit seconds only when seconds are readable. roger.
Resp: 8.42.48
